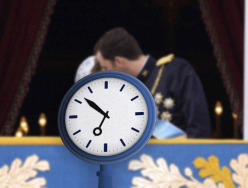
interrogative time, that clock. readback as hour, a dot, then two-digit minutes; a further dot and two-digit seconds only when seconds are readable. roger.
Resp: 6.52
